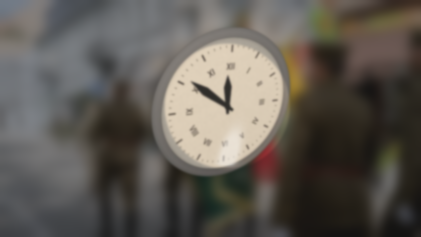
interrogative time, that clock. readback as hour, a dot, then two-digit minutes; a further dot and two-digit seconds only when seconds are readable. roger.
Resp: 11.51
